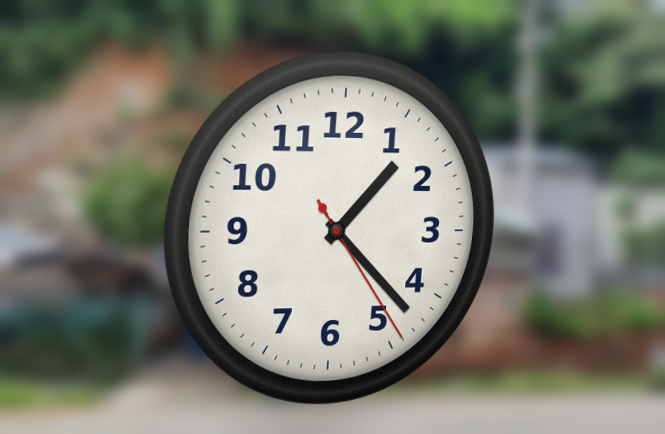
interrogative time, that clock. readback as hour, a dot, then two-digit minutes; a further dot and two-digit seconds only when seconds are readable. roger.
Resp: 1.22.24
